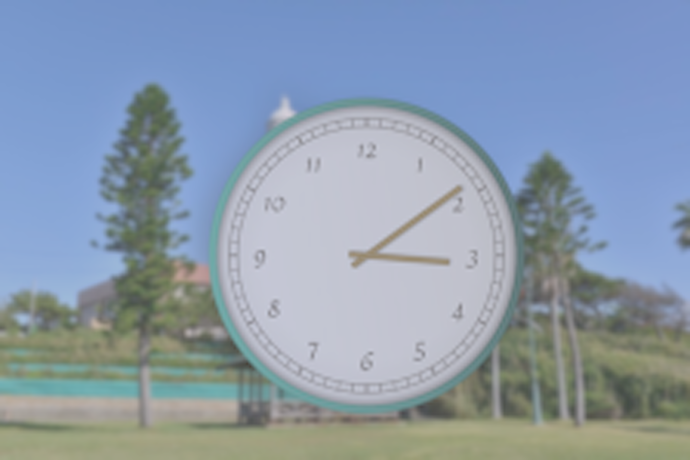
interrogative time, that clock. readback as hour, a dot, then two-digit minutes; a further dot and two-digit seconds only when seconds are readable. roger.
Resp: 3.09
